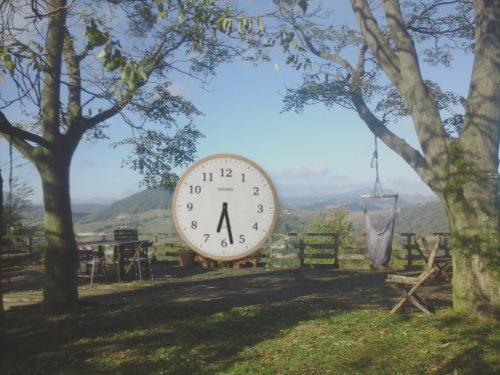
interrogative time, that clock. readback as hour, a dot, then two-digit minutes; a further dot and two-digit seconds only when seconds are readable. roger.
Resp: 6.28
